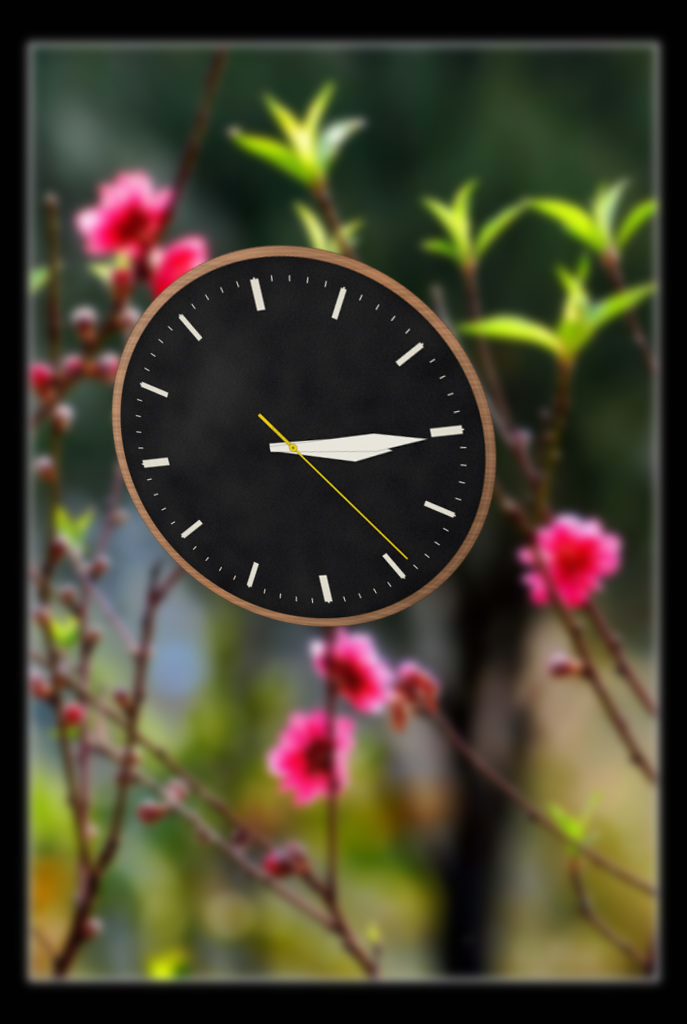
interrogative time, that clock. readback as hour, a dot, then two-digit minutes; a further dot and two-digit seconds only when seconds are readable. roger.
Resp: 3.15.24
